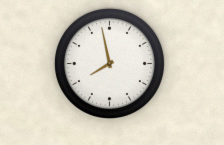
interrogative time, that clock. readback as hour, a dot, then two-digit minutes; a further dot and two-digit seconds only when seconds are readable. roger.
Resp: 7.58
